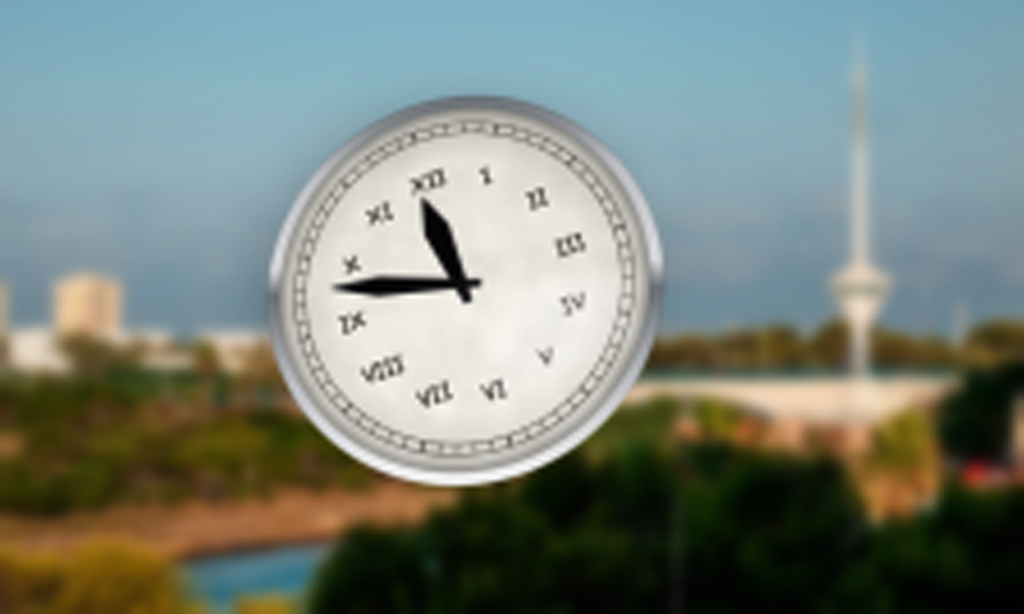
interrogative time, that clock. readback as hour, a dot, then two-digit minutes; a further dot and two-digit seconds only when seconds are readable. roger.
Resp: 11.48
